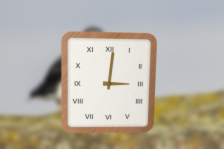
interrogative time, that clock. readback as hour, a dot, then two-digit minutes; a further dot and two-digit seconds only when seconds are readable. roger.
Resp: 3.01
